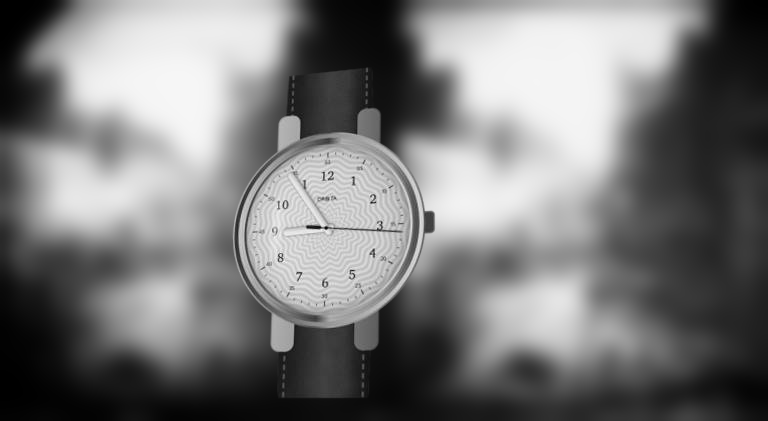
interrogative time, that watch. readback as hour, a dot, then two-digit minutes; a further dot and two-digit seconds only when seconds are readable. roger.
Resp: 8.54.16
